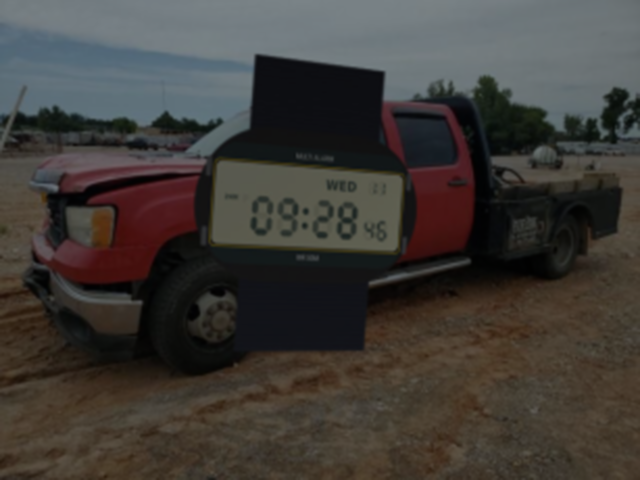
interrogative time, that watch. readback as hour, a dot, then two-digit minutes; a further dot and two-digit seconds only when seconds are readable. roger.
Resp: 9.28.46
